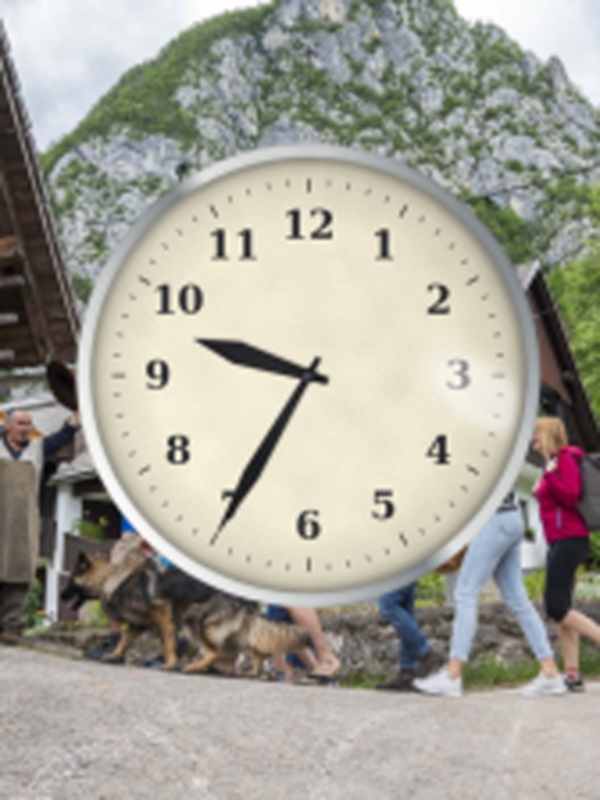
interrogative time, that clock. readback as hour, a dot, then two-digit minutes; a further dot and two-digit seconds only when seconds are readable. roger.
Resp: 9.35
